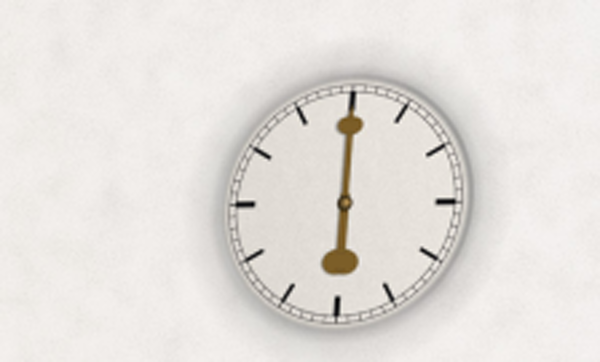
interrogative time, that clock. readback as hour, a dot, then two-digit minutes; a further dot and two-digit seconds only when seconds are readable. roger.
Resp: 6.00
